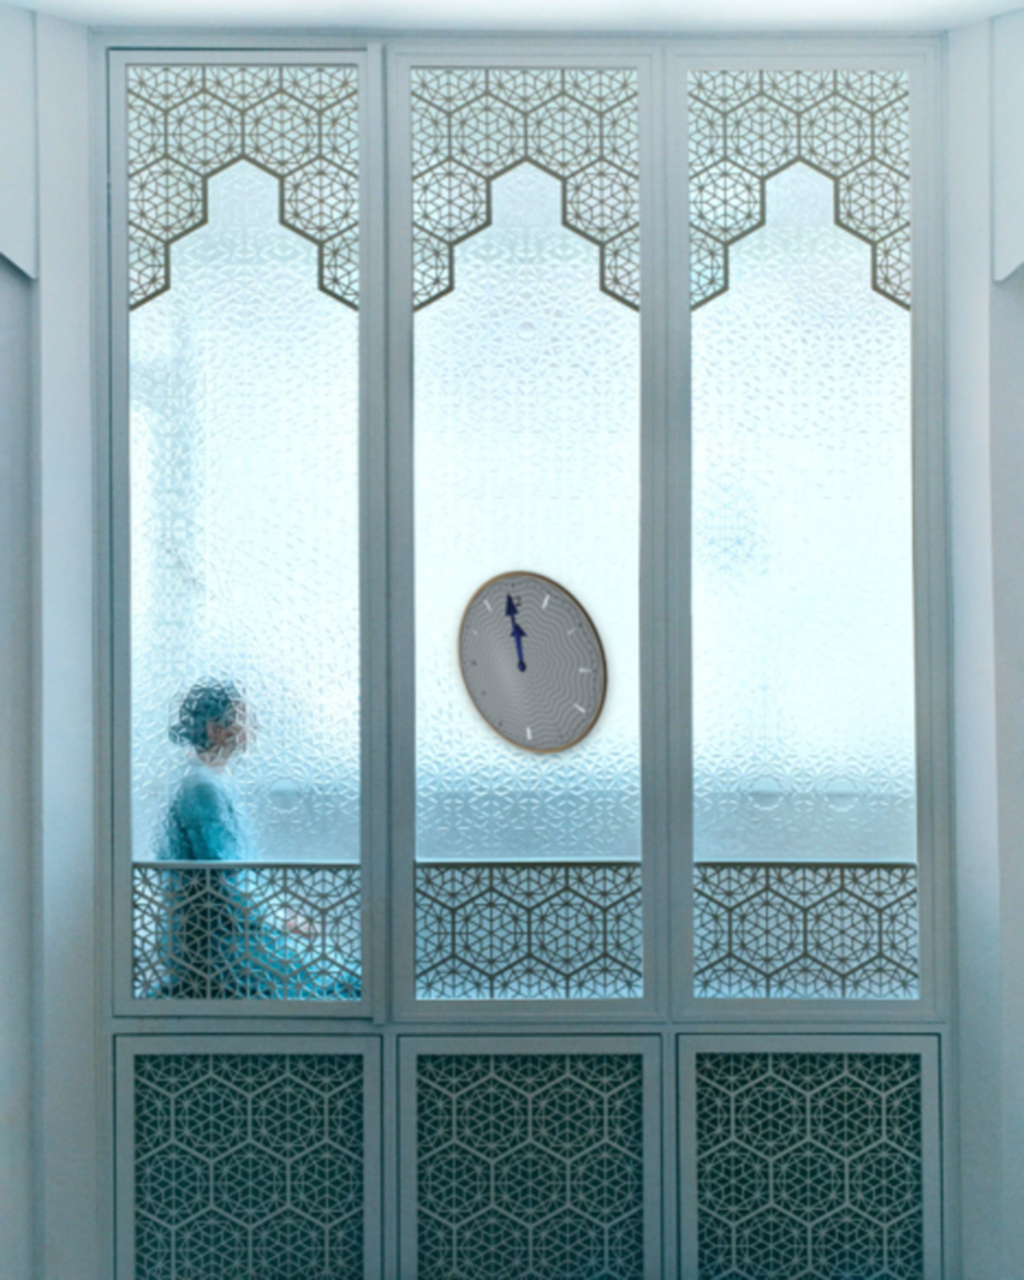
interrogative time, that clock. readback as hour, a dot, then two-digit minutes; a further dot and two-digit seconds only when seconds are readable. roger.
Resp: 11.59
